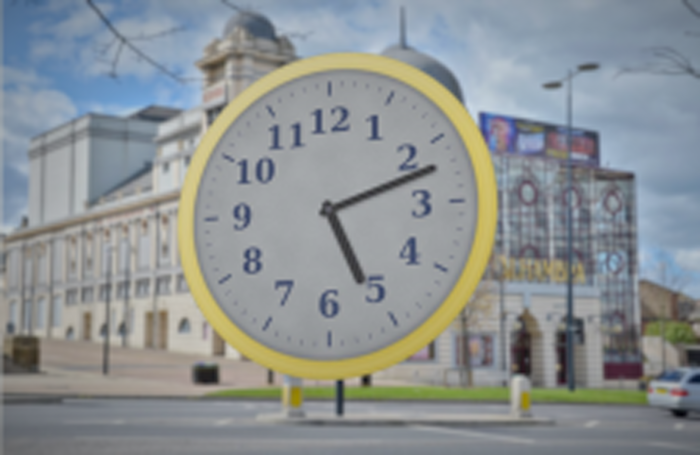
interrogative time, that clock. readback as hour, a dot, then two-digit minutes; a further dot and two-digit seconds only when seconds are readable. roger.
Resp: 5.12
